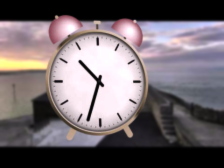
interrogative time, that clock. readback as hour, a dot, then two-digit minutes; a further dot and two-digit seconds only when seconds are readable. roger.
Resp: 10.33
